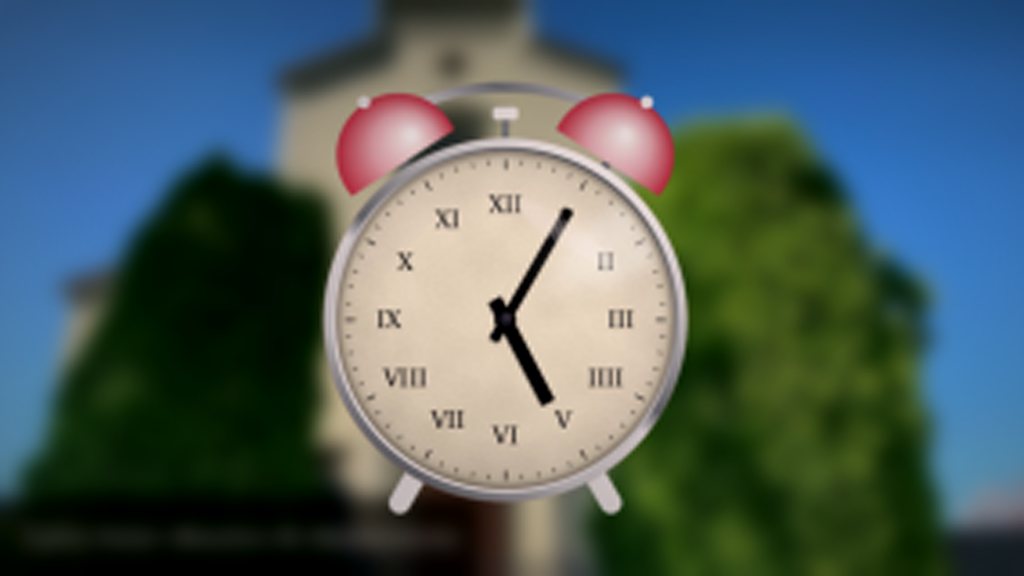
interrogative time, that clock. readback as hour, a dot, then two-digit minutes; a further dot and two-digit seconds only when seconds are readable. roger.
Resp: 5.05
